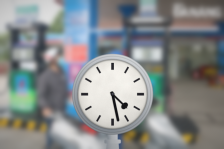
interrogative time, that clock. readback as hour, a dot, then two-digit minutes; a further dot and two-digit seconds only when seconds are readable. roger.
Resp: 4.28
